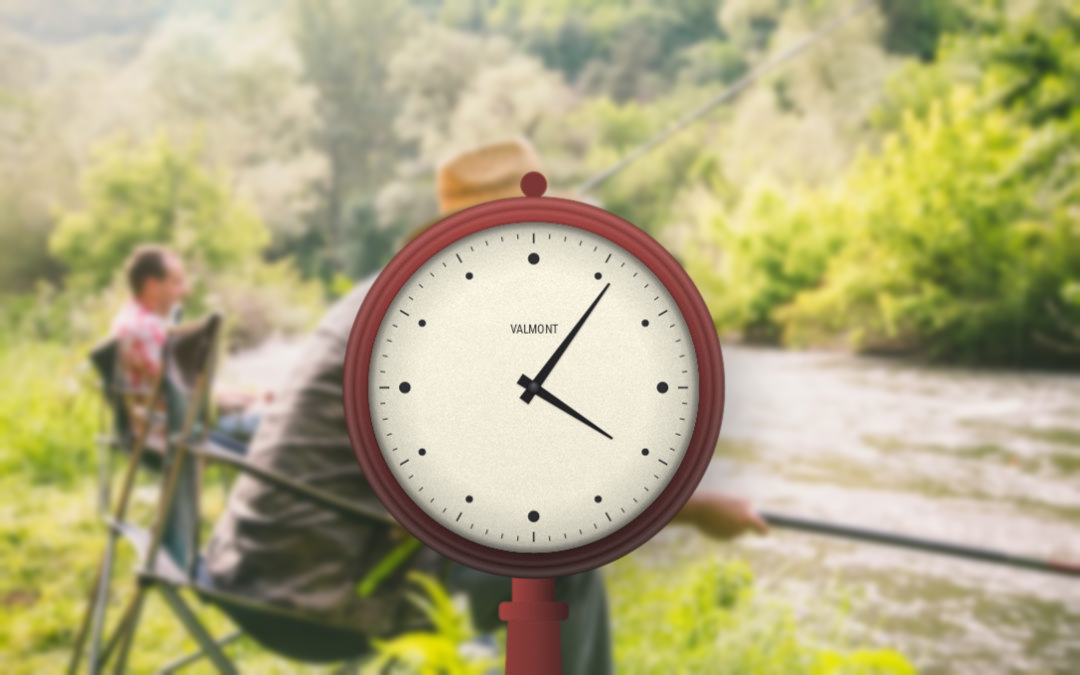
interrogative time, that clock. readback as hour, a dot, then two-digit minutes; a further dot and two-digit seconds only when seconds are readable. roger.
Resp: 4.06
